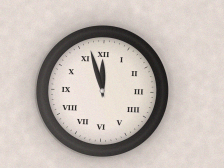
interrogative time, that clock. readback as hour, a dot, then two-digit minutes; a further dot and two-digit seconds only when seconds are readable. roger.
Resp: 11.57
